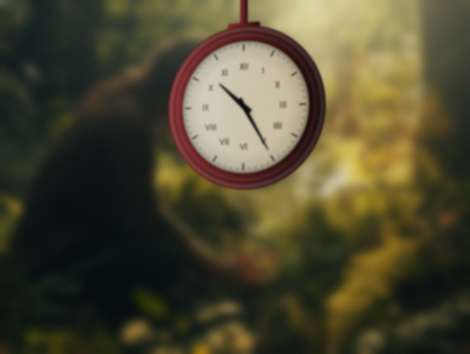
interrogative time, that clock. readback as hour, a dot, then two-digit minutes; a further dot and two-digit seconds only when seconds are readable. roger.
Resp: 10.25
